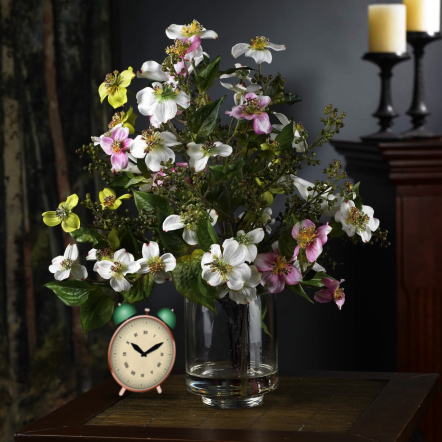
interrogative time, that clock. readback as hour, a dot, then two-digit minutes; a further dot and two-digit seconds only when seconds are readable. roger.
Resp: 10.10
